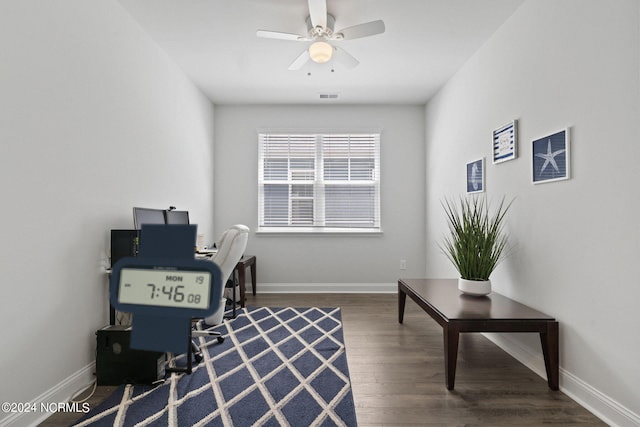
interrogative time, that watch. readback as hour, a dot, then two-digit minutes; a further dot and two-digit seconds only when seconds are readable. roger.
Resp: 7.46
